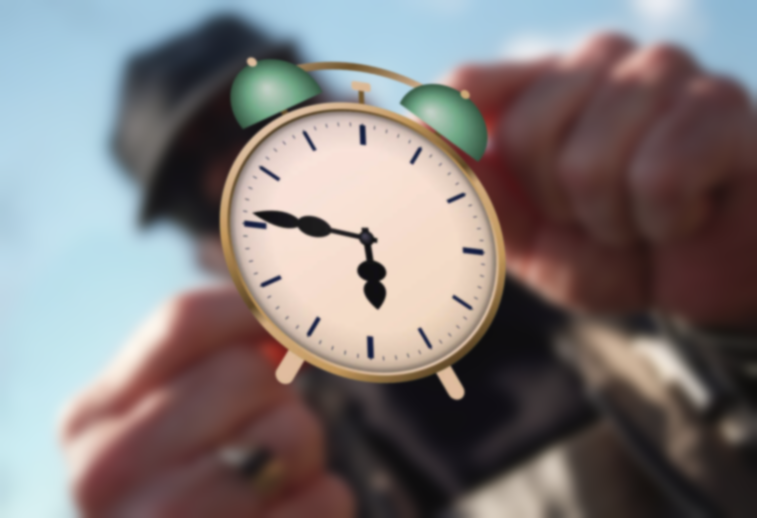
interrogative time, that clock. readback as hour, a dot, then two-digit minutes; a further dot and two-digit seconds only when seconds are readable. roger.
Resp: 5.46
